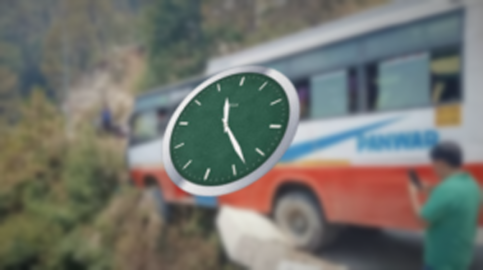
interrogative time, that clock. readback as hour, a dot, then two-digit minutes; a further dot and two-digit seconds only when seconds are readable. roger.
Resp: 11.23
